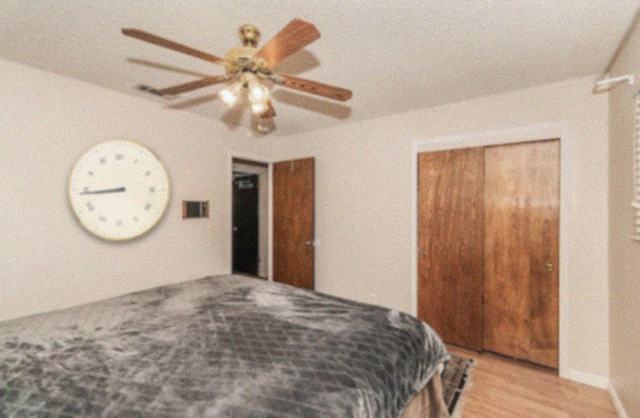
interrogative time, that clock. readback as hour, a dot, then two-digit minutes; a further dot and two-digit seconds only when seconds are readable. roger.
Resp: 8.44
